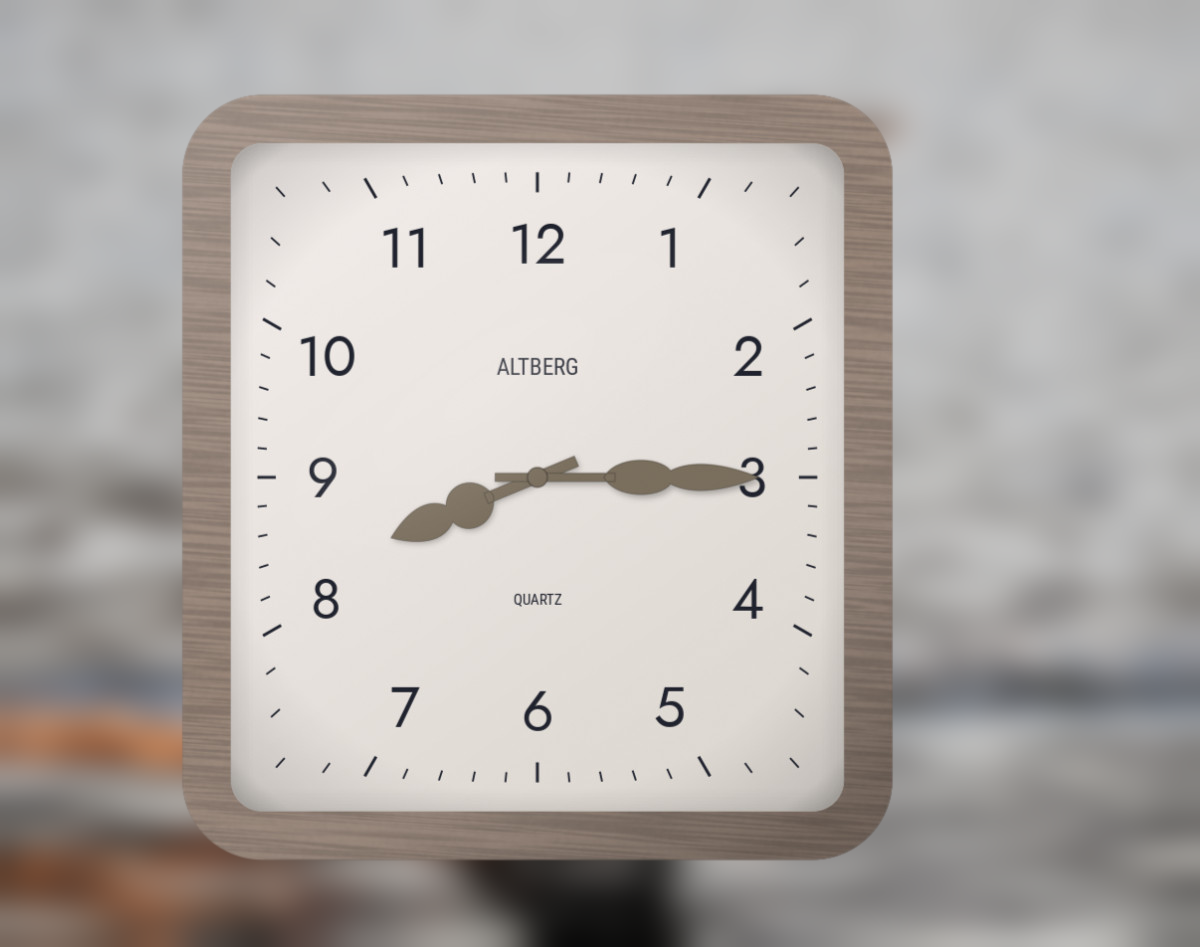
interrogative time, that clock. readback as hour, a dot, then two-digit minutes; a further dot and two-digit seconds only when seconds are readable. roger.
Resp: 8.15
